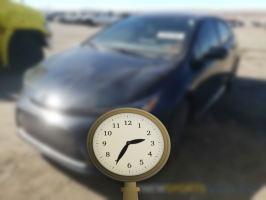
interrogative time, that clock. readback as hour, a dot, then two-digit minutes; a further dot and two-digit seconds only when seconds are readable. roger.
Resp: 2.35
